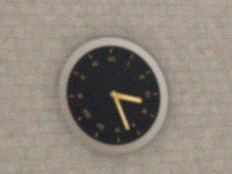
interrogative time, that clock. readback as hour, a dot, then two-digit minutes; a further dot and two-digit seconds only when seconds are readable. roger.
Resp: 3.27
